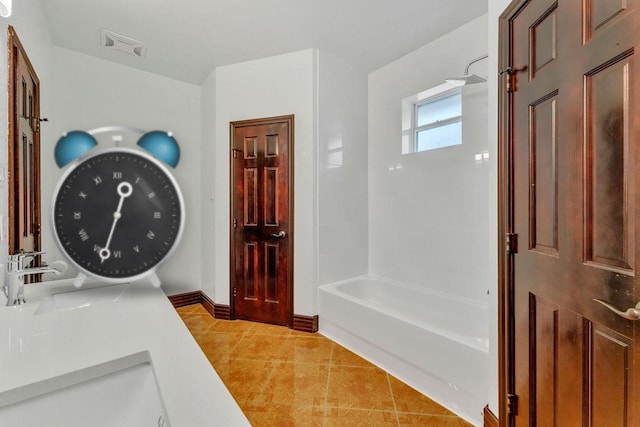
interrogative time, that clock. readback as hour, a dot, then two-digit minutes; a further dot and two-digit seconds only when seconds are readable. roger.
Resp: 12.33
